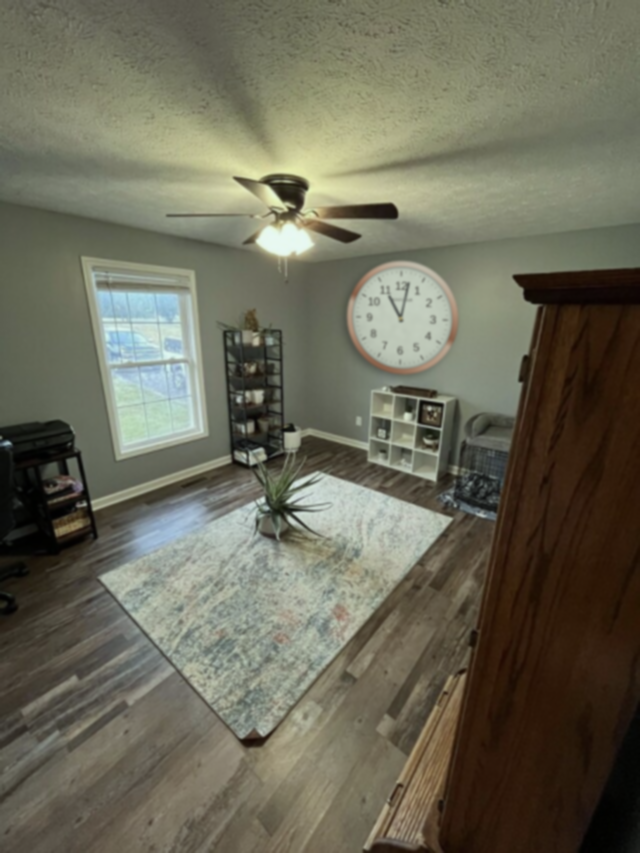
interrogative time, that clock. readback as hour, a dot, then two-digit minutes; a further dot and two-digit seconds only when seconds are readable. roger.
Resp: 11.02
